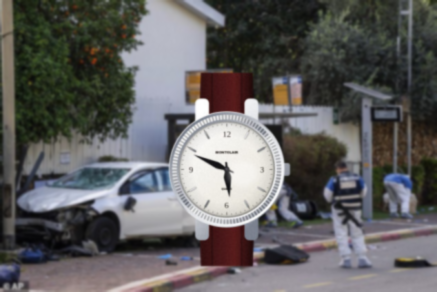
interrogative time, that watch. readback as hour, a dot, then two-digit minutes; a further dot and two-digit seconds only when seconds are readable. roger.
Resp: 5.49
